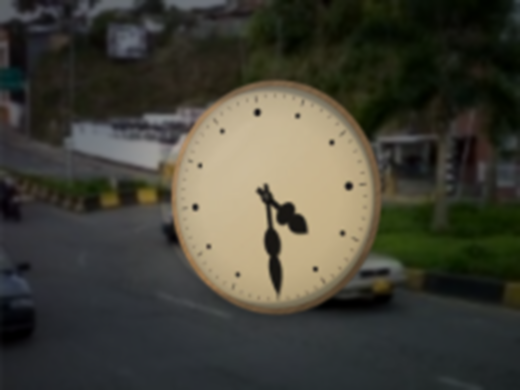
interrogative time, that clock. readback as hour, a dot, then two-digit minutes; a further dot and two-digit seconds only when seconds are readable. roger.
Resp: 4.30
